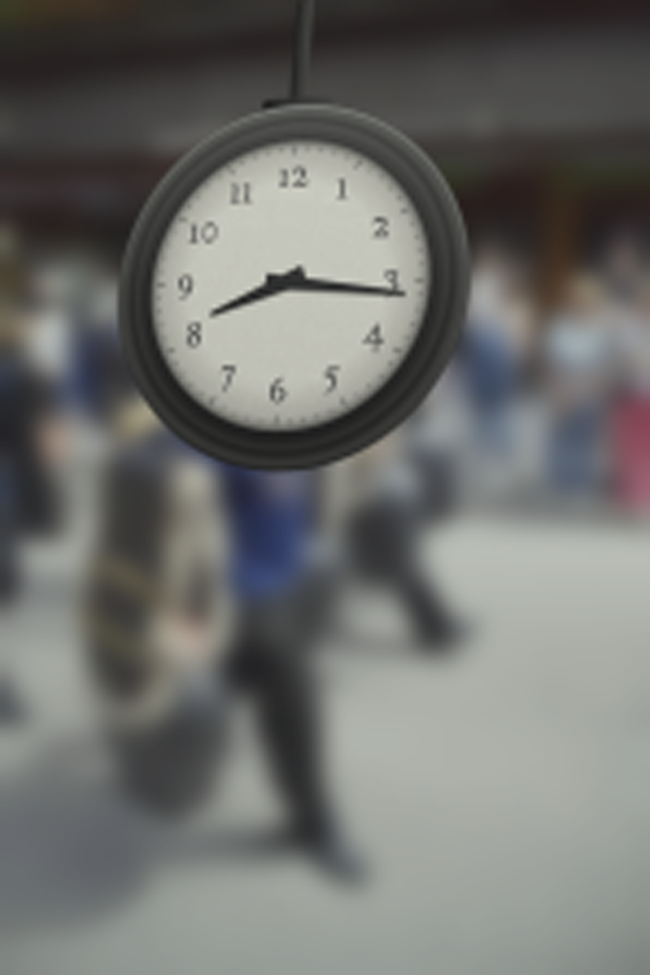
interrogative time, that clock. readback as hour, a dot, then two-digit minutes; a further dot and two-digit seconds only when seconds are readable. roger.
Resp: 8.16
